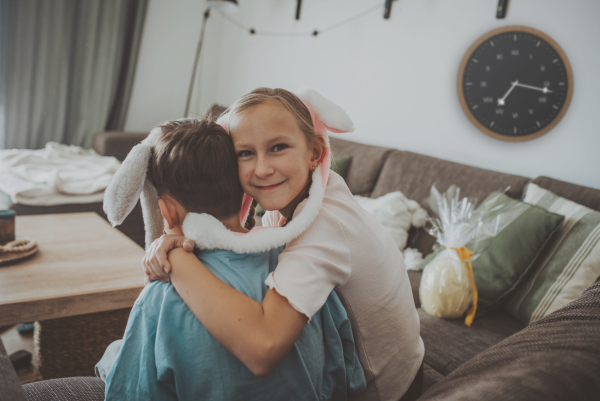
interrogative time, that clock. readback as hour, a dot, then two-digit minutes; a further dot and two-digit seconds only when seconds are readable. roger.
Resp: 7.17
